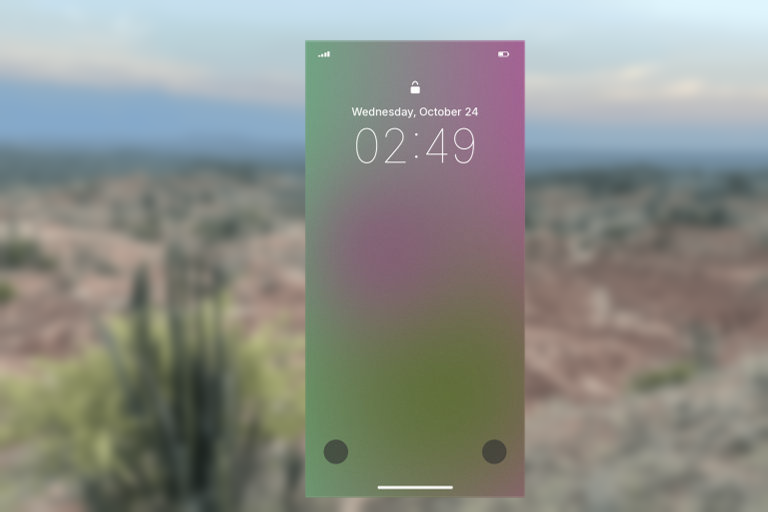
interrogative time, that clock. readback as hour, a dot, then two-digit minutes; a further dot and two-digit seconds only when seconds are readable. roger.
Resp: 2.49
